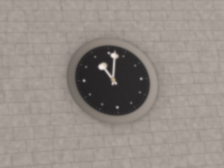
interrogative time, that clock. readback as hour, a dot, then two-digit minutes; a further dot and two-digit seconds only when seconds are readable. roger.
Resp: 11.02
